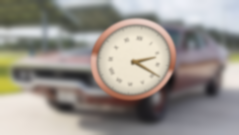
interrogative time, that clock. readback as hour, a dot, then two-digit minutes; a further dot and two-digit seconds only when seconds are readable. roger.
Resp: 2.19
